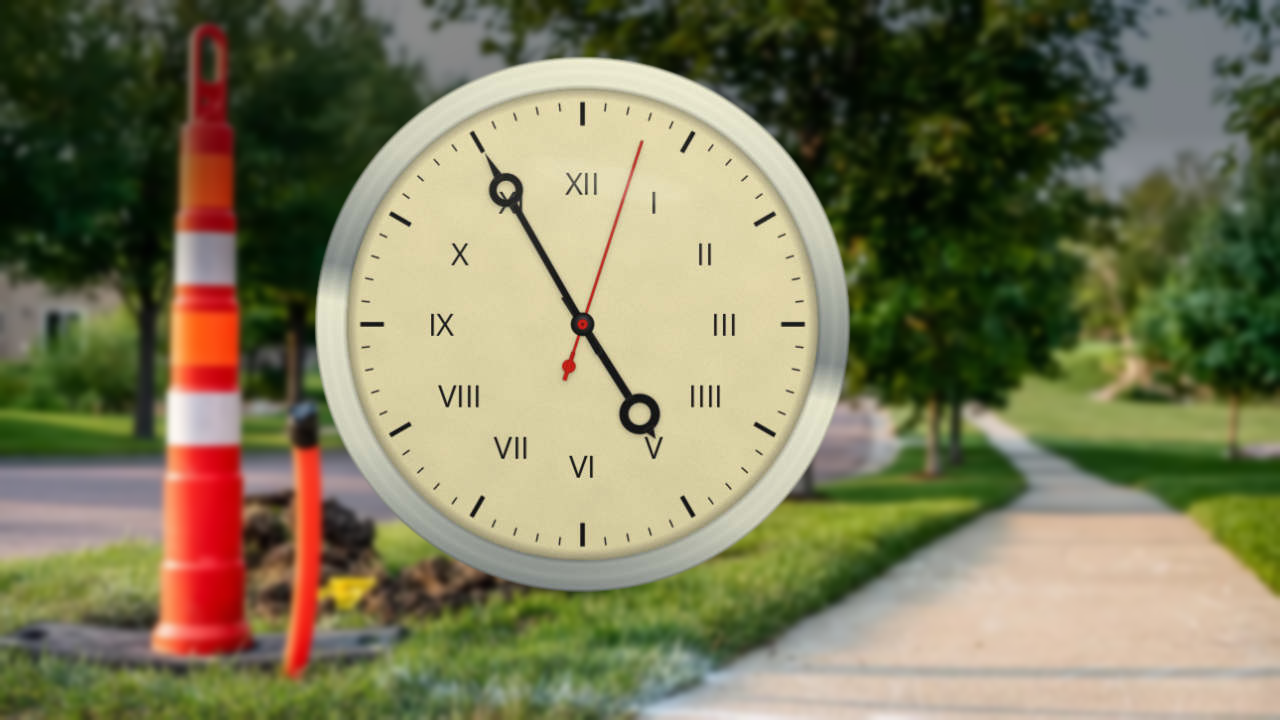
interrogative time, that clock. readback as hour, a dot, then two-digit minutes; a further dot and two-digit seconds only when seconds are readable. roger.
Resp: 4.55.03
